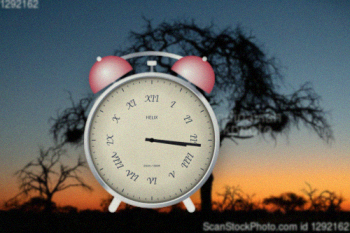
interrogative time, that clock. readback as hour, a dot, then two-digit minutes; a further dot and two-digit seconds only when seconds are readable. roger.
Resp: 3.16
